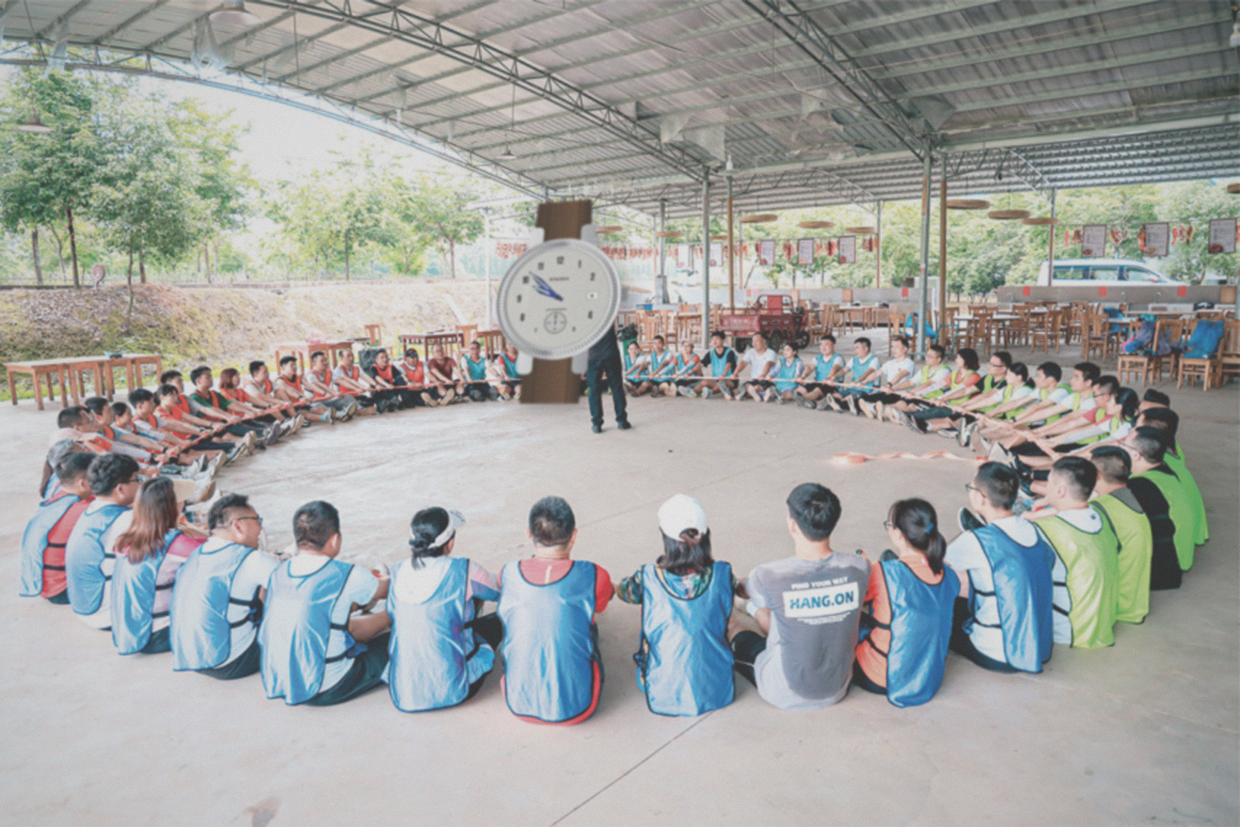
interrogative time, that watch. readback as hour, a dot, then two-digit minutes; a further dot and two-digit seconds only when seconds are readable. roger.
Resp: 9.52
